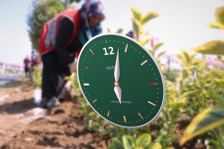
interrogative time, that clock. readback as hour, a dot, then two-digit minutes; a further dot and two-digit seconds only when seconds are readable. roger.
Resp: 6.03
